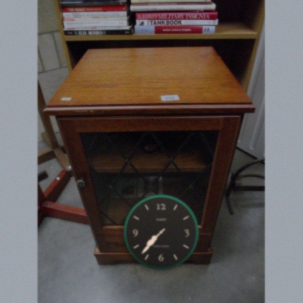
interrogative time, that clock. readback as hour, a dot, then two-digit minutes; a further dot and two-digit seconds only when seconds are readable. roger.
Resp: 7.37
